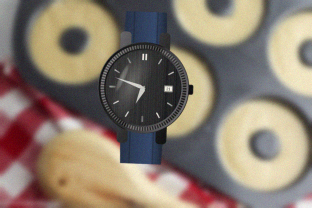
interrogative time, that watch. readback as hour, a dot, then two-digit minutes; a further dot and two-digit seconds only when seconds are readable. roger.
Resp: 6.48
